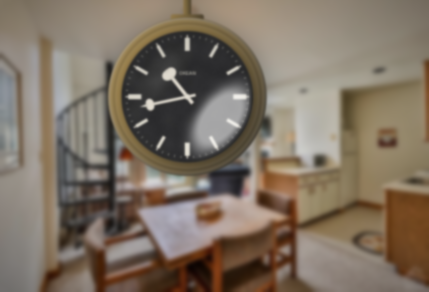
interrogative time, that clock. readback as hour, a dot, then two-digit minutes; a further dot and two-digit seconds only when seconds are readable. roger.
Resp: 10.43
